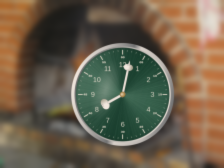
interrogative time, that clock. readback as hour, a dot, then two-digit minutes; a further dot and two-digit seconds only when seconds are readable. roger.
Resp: 8.02
